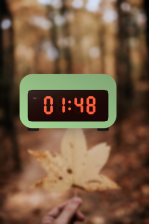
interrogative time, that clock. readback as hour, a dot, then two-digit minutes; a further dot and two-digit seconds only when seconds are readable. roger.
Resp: 1.48
